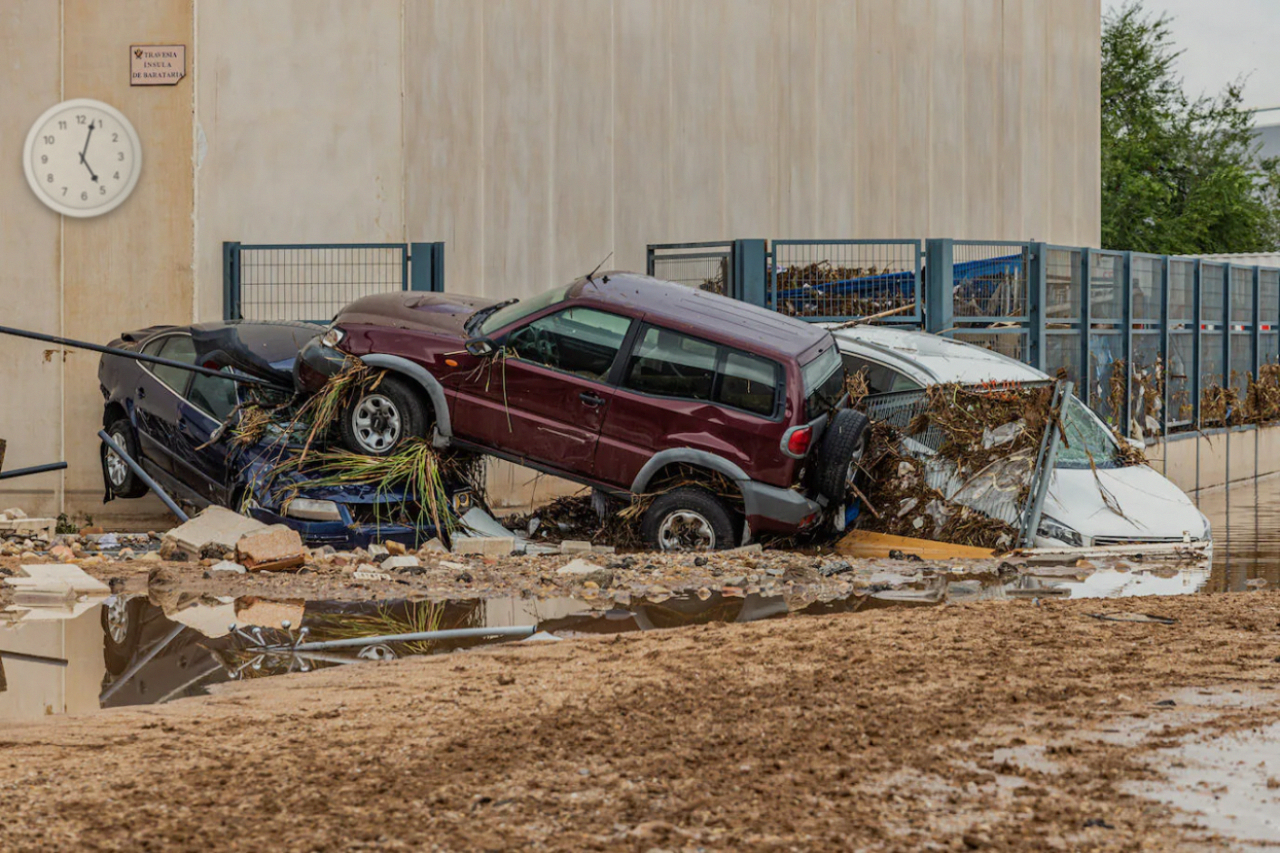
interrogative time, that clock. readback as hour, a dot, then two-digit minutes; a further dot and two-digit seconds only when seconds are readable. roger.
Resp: 5.03
